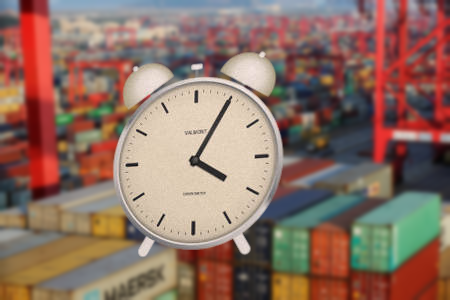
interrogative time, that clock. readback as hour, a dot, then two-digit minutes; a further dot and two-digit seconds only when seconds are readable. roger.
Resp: 4.05
